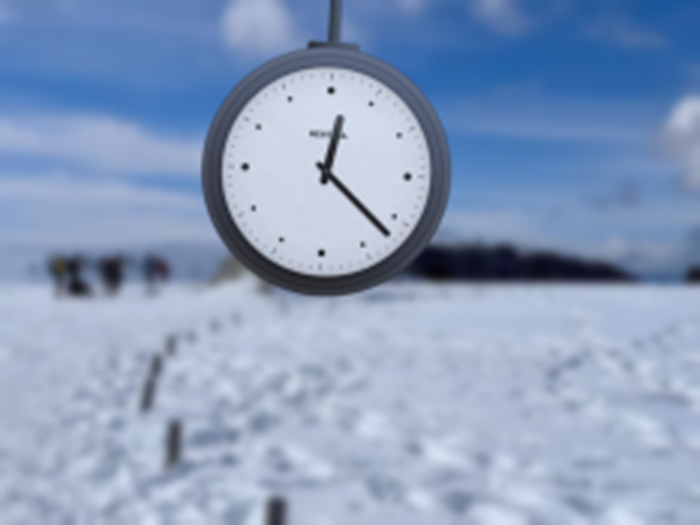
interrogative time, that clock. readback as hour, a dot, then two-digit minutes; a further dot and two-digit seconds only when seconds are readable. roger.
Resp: 12.22
